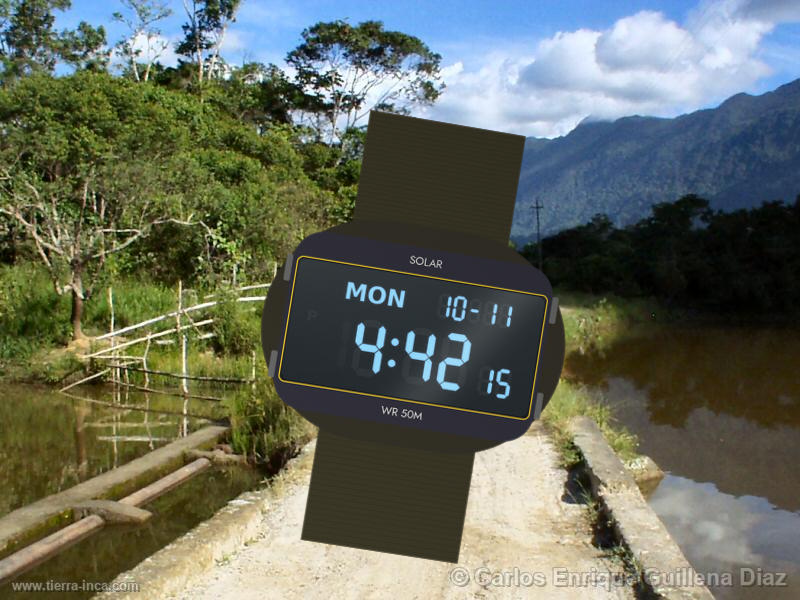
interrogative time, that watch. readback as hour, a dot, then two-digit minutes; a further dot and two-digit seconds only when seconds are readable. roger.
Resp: 4.42.15
